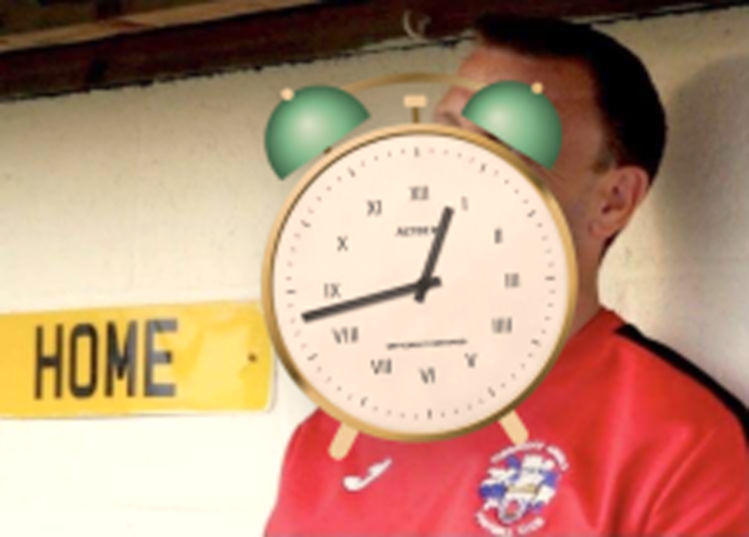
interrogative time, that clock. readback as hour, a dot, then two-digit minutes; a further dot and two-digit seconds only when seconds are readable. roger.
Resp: 12.43
